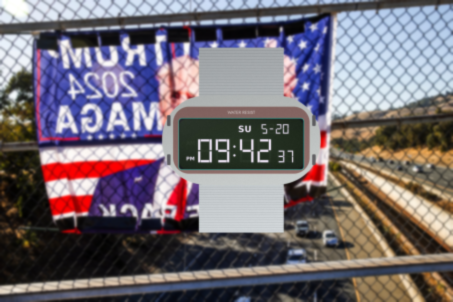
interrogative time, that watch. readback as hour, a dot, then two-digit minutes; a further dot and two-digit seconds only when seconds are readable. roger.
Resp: 9.42.37
